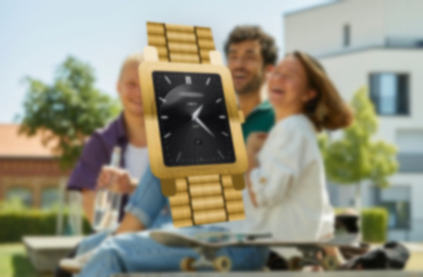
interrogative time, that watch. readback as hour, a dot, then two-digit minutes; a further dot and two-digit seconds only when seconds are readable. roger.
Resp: 1.23
